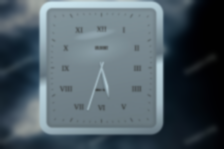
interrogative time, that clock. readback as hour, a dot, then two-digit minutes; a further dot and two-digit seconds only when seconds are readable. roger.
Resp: 5.33
